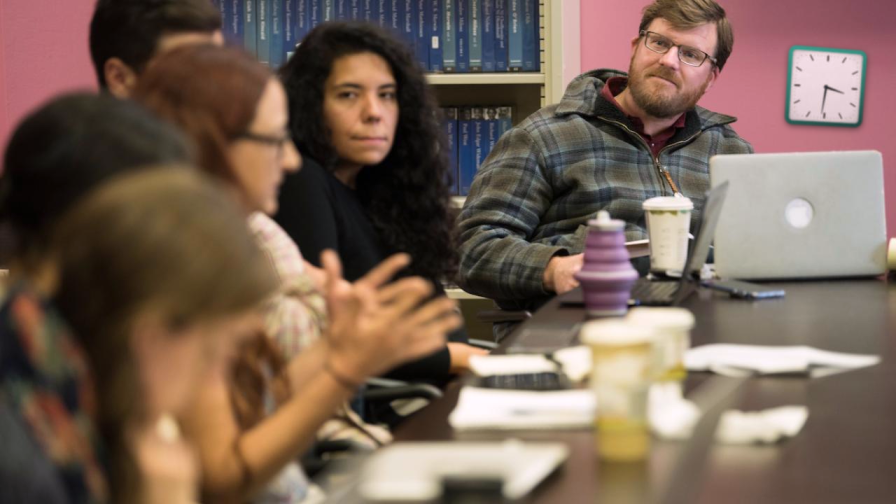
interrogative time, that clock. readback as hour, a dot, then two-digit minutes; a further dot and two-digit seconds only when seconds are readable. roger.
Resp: 3.31
